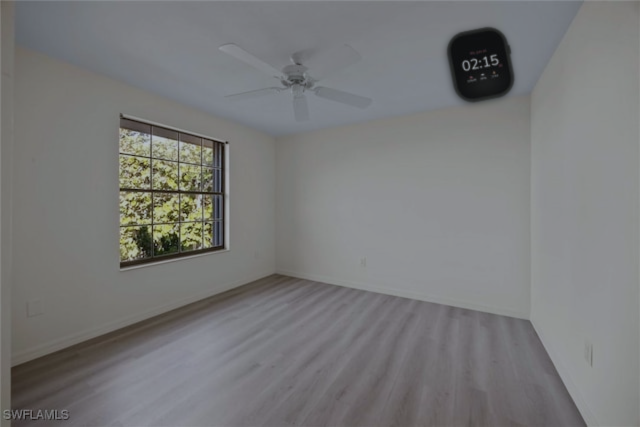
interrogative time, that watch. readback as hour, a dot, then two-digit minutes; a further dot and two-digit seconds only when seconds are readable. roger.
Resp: 2.15
